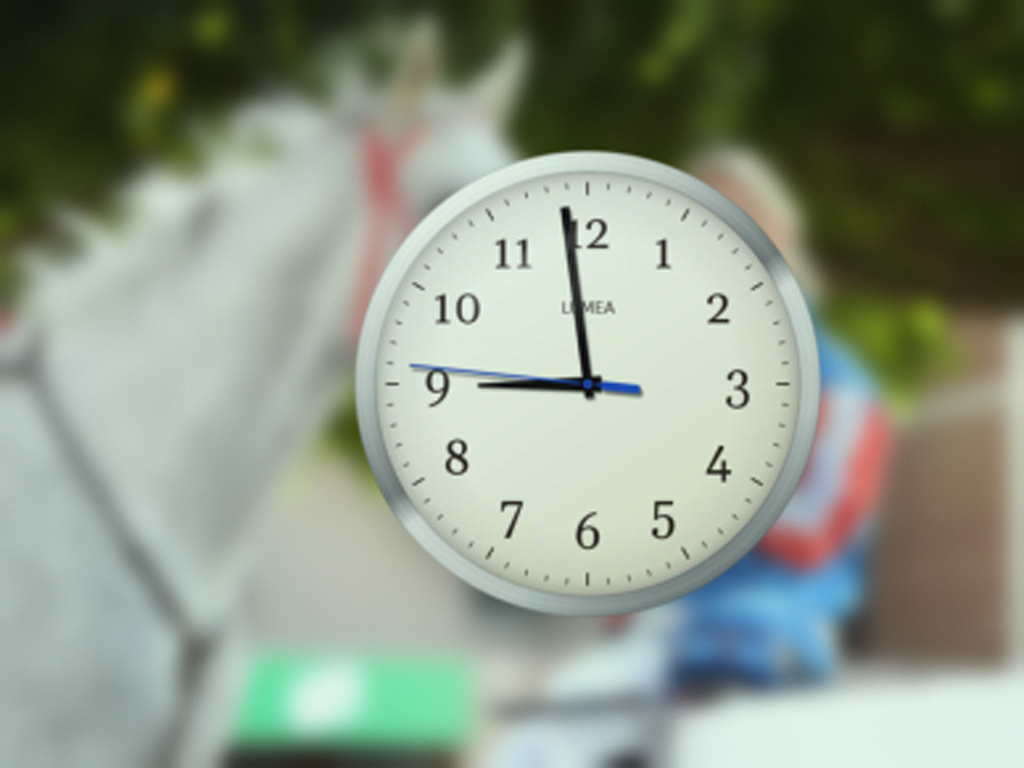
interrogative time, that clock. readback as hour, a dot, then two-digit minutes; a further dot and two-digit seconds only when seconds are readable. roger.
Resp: 8.58.46
